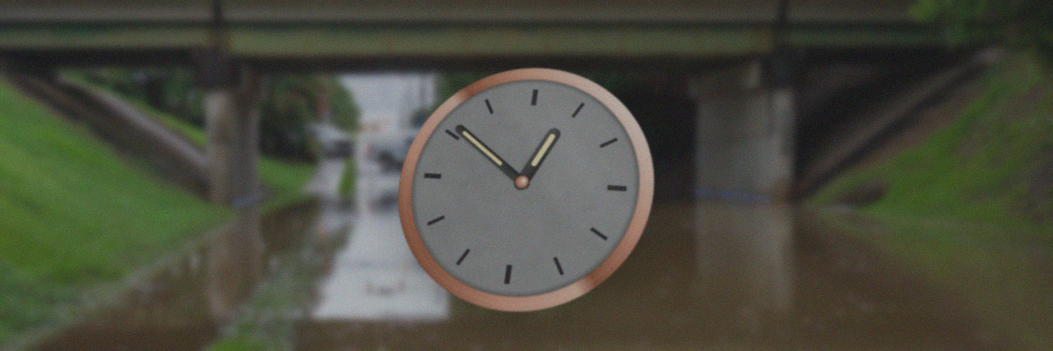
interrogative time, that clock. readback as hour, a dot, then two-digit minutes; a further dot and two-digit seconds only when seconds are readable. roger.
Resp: 12.51
